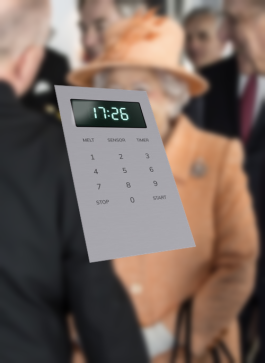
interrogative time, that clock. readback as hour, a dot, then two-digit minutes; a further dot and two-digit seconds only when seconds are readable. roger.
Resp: 17.26
